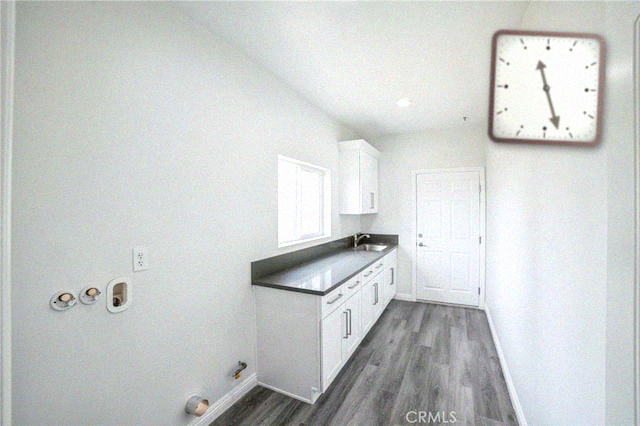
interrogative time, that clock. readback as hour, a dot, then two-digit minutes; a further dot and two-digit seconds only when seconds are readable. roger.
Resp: 11.27
